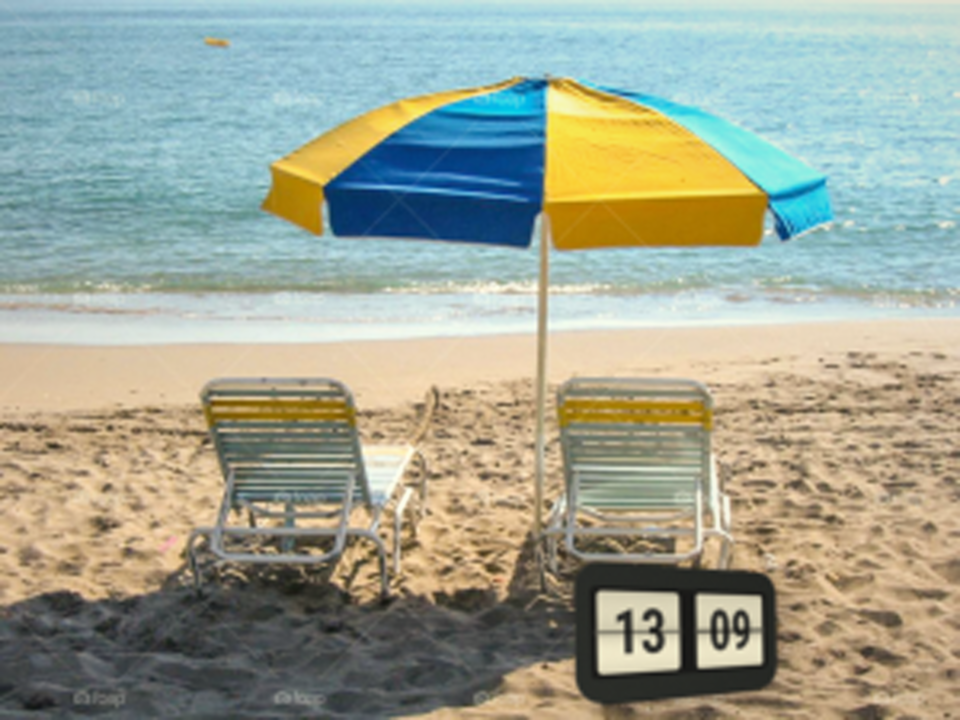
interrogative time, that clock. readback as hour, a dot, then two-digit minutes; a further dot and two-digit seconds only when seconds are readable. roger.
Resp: 13.09
